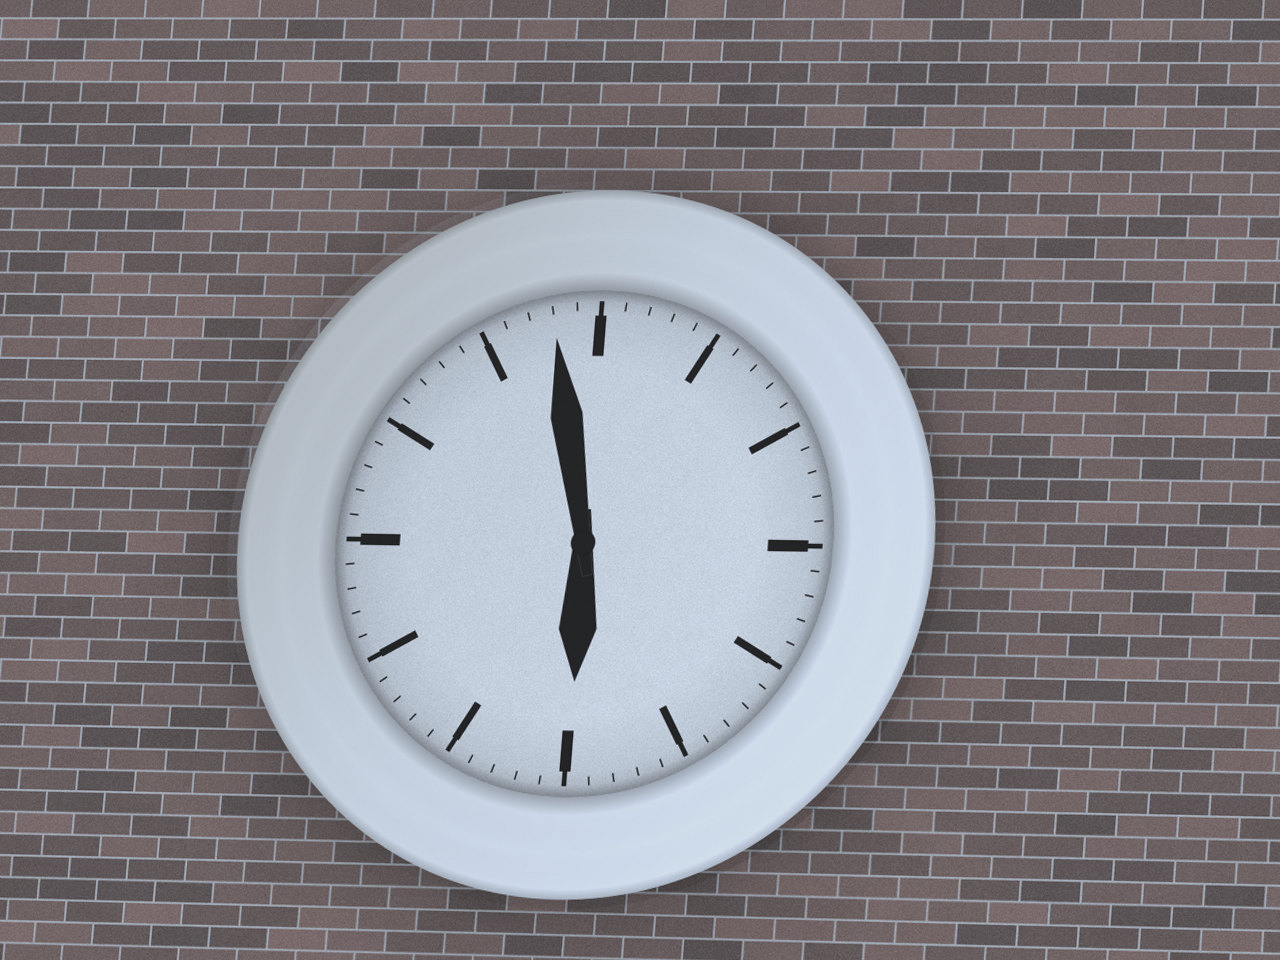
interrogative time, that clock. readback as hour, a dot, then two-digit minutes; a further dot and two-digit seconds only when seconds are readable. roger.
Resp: 5.58
